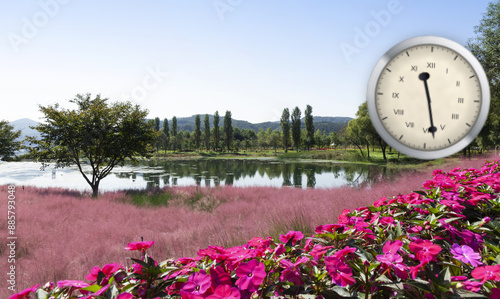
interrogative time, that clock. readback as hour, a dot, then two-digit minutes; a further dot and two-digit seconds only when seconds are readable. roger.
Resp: 11.28
